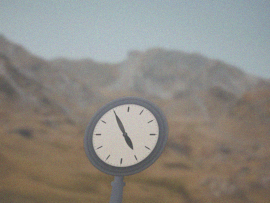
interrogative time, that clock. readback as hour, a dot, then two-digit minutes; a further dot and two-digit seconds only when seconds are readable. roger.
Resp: 4.55
